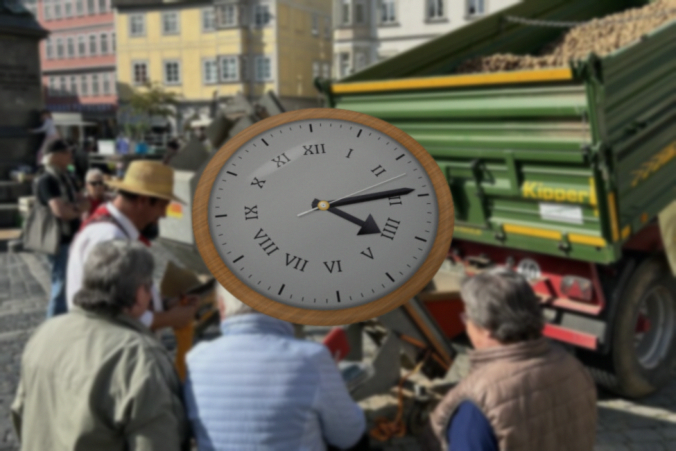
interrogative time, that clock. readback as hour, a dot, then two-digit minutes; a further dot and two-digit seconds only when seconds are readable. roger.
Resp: 4.14.12
